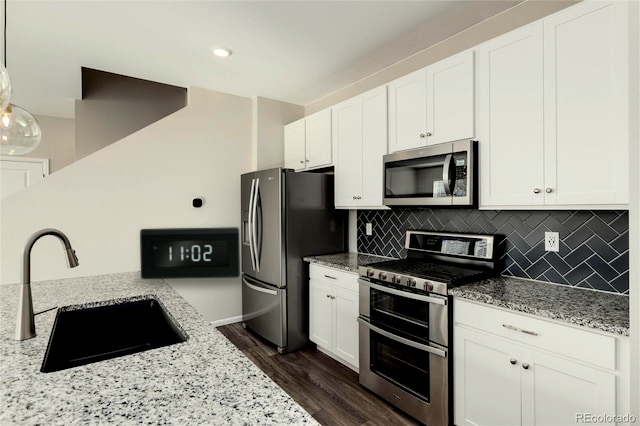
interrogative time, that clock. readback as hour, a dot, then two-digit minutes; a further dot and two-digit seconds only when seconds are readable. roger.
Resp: 11.02
